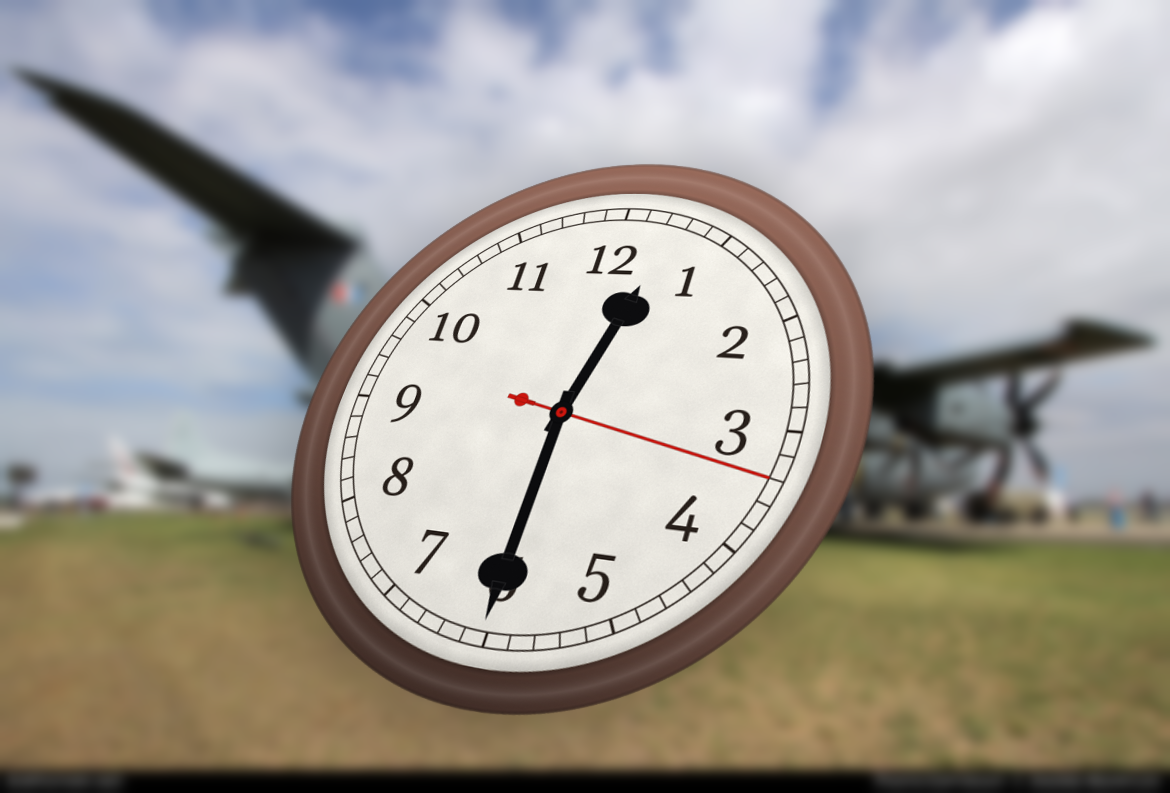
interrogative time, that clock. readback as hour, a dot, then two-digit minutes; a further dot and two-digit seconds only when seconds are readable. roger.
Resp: 12.30.17
